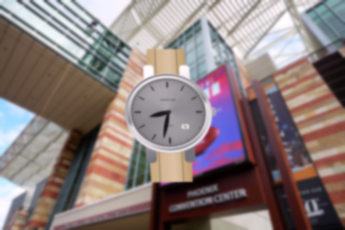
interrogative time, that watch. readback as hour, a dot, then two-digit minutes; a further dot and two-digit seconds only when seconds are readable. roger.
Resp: 8.32
